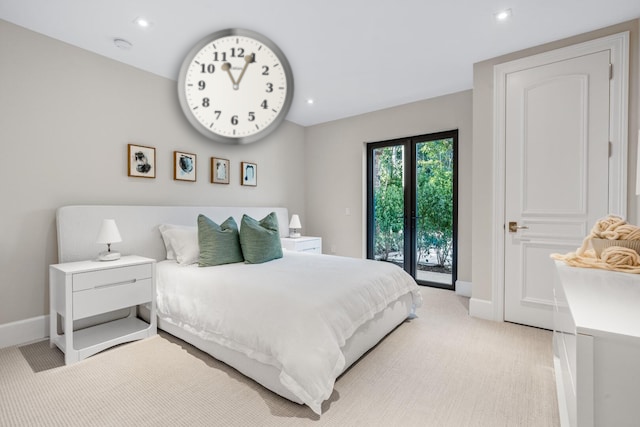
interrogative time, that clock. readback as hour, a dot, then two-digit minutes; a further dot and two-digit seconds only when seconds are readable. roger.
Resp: 11.04
